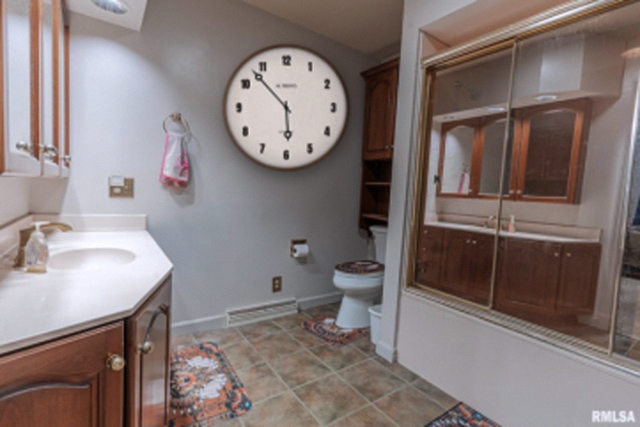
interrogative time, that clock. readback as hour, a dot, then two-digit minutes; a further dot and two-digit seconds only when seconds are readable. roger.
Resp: 5.53
